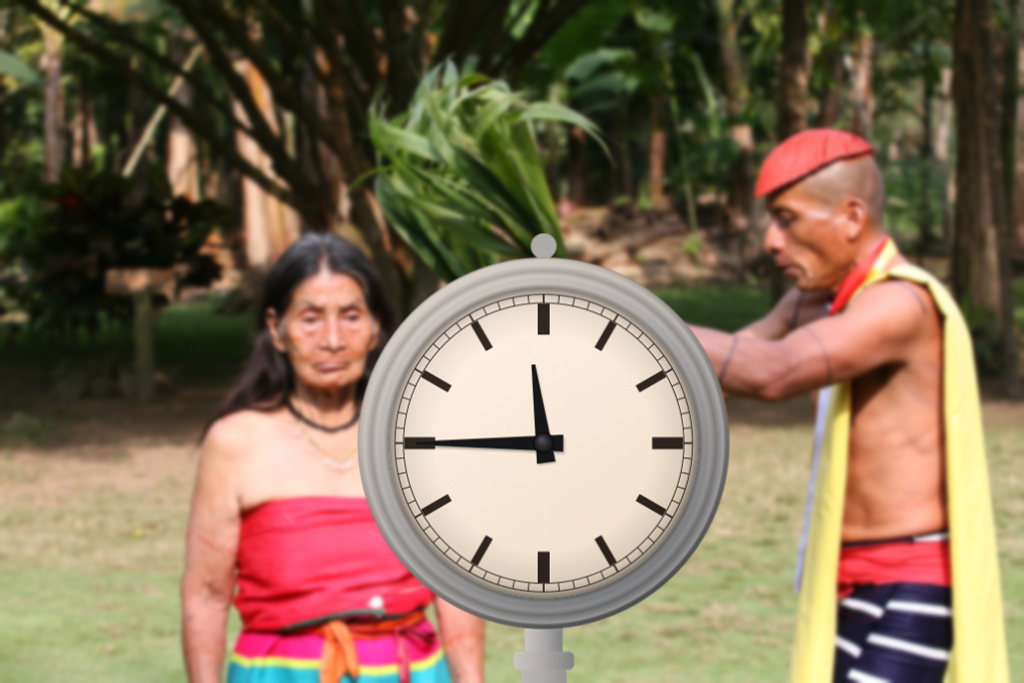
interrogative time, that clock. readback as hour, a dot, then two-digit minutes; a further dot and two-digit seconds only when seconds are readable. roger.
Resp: 11.45
